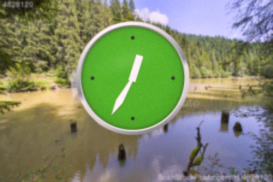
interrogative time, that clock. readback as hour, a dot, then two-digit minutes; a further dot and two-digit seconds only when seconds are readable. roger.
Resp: 12.35
